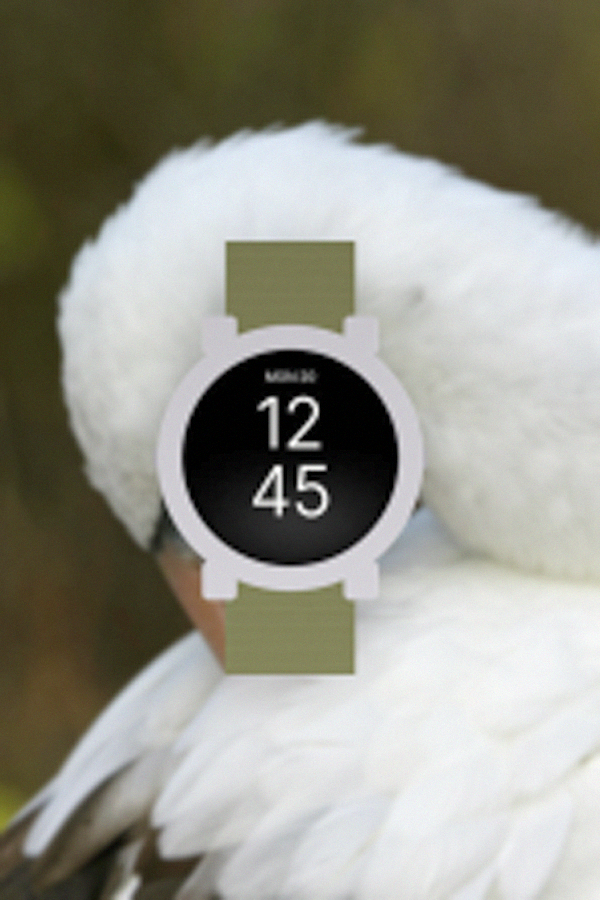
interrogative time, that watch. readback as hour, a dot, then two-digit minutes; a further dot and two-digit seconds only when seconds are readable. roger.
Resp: 12.45
